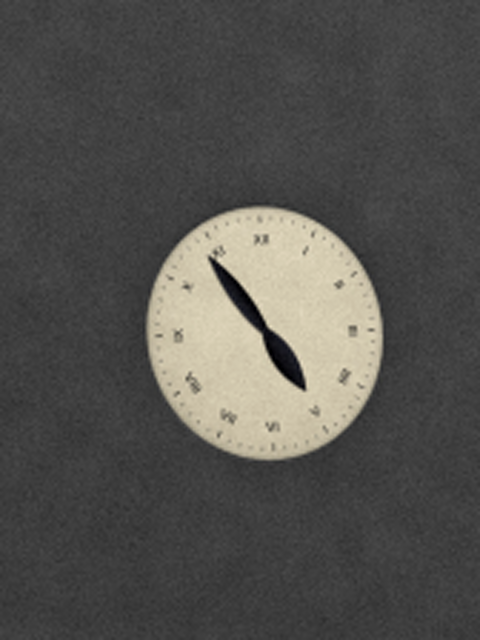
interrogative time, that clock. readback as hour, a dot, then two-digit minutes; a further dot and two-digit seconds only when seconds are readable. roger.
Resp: 4.54
